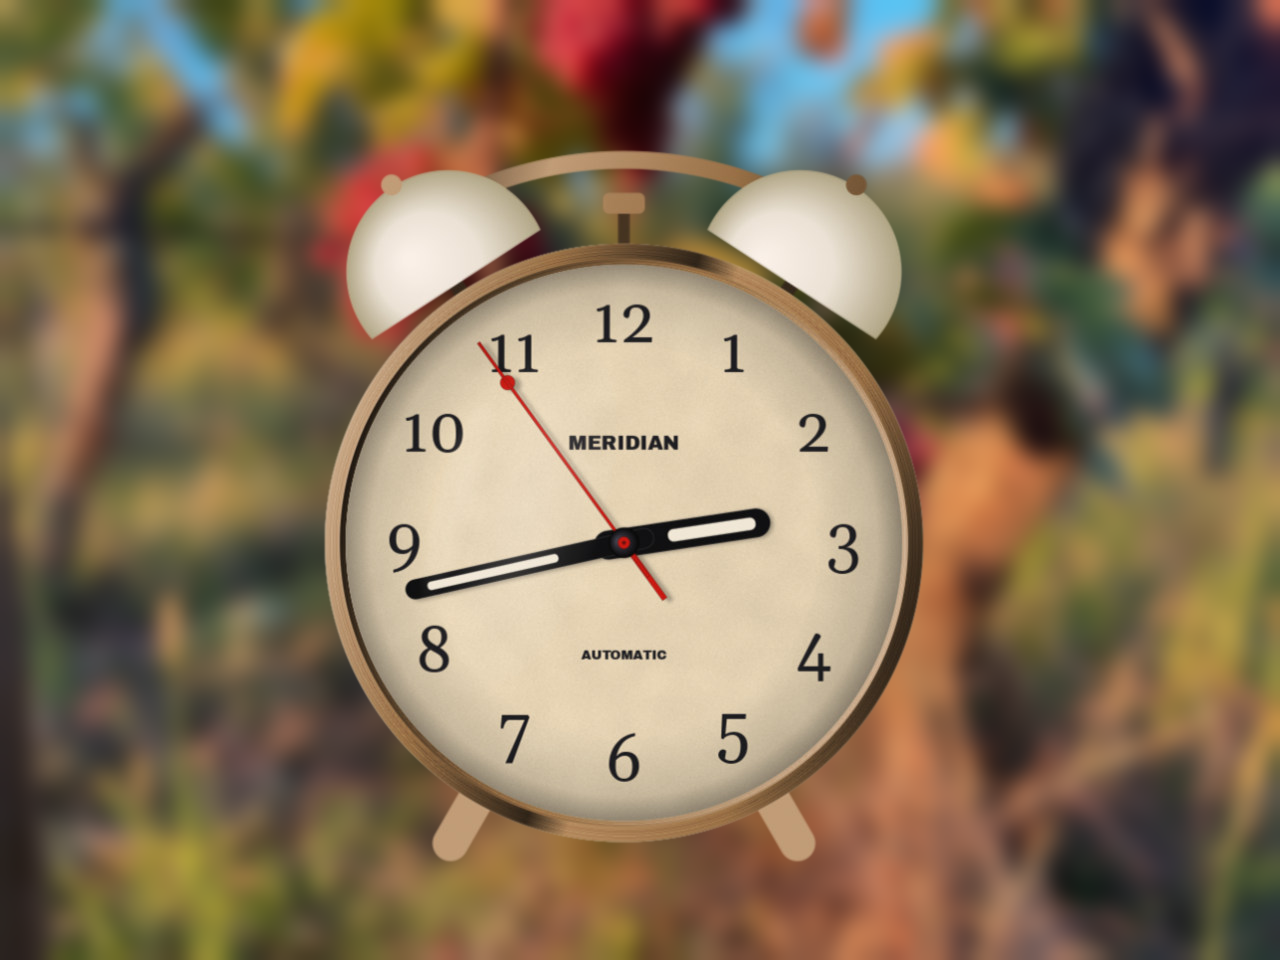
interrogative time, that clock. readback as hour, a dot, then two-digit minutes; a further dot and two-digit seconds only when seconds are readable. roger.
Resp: 2.42.54
